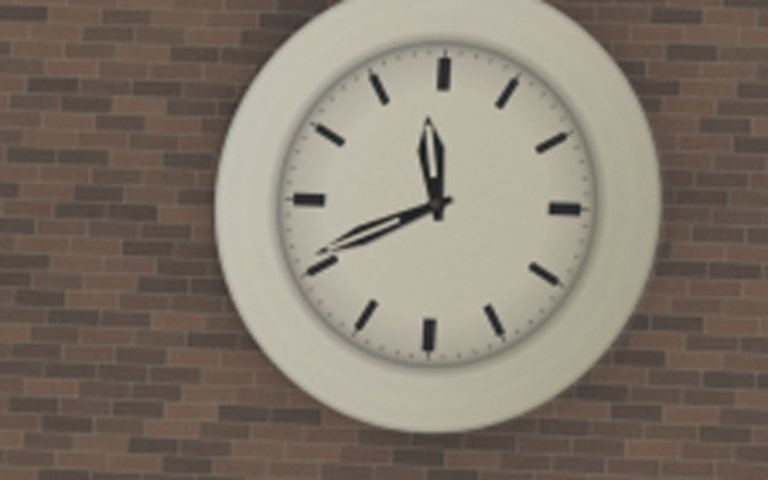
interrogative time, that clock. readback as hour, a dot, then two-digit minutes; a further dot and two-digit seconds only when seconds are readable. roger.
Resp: 11.41
